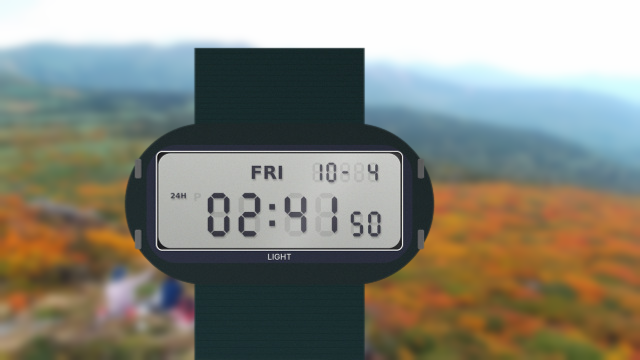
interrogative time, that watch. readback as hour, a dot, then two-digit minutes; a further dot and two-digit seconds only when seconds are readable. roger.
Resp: 2.41.50
